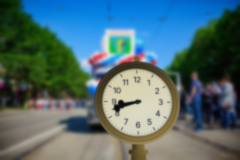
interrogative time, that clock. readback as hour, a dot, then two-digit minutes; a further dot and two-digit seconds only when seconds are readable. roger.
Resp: 8.42
